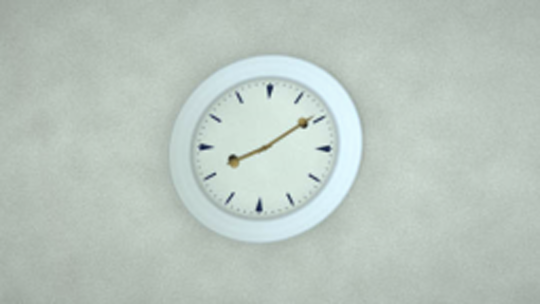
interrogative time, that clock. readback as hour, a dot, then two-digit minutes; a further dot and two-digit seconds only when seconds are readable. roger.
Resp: 8.09
